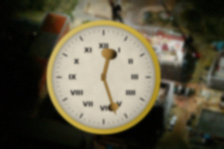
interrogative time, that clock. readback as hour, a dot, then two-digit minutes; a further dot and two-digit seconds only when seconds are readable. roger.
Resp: 12.27
